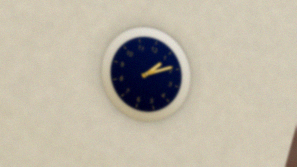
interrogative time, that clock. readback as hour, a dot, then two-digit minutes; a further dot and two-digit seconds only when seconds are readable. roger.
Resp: 1.09
